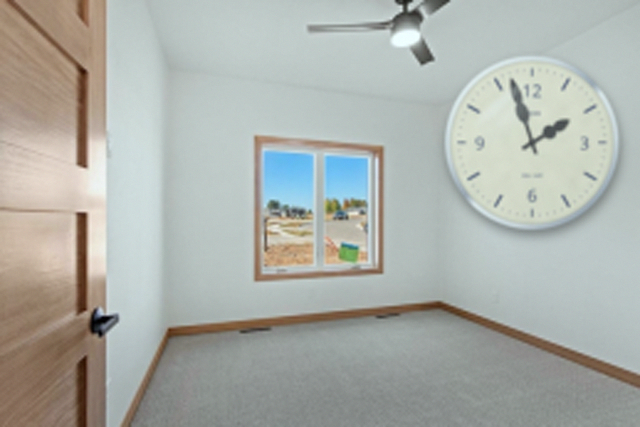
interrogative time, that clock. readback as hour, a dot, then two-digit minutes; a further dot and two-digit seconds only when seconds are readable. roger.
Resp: 1.57
